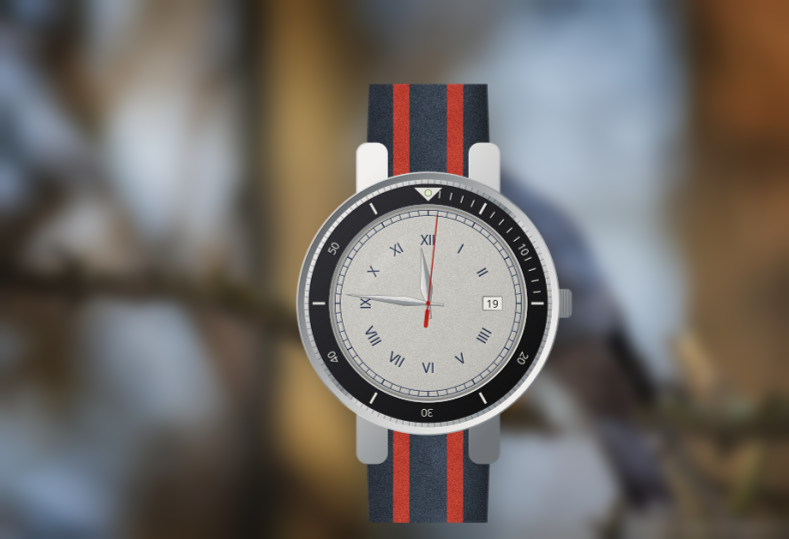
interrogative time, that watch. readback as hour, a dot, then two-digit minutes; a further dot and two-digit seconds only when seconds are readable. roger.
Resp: 11.46.01
